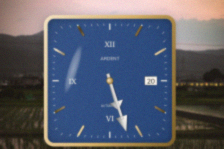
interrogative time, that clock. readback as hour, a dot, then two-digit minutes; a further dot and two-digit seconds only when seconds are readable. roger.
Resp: 5.27
